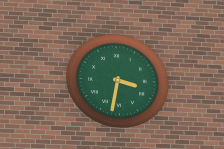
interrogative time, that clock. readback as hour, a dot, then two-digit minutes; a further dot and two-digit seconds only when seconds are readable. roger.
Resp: 3.32
